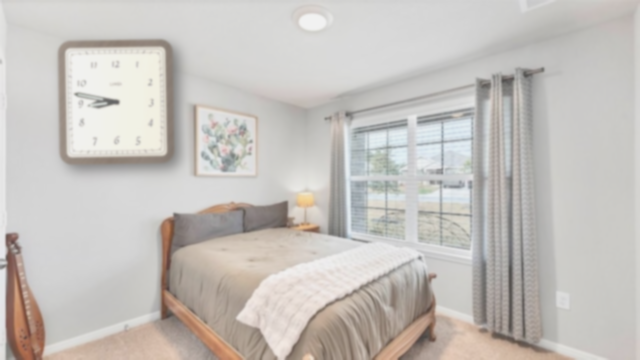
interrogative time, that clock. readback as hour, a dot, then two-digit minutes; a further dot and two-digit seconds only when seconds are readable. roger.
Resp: 8.47
